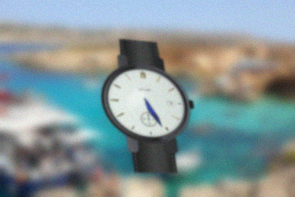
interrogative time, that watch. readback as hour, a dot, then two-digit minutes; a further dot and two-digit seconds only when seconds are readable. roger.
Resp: 5.26
